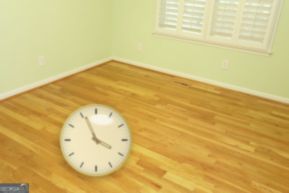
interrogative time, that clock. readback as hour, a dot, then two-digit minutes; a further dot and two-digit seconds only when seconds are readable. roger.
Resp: 3.56
